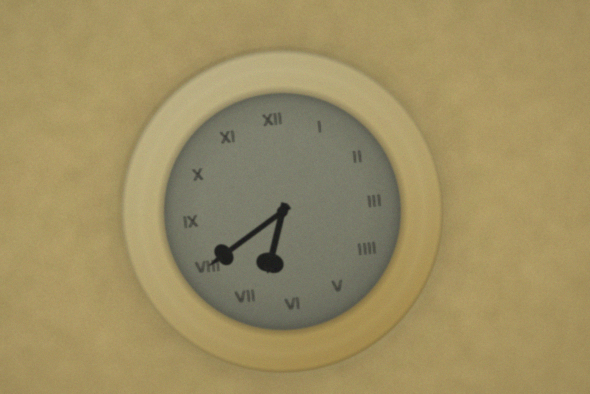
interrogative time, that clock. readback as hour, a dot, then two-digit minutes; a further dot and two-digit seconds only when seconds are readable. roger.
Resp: 6.40
